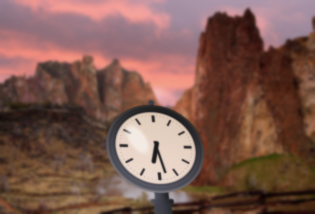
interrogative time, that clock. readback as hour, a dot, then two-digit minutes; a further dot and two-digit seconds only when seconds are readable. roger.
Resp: 6.28
